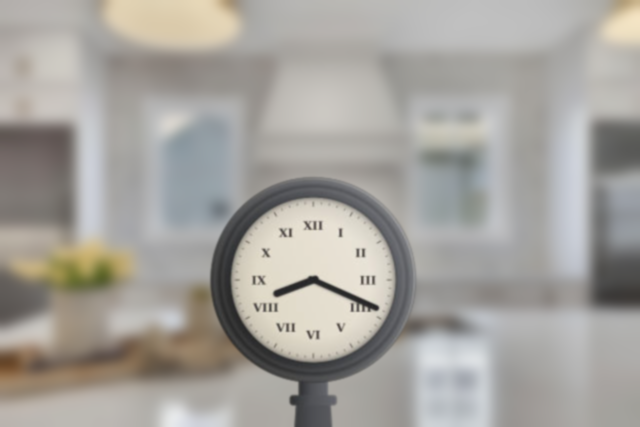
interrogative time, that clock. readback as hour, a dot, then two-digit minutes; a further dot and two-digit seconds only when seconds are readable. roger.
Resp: 8.19
